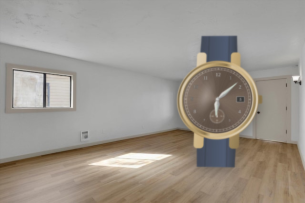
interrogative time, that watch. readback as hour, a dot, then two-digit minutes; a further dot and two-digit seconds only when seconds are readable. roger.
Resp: 6.08
